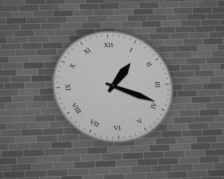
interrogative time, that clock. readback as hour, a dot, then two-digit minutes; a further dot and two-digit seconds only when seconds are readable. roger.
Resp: 1.19
